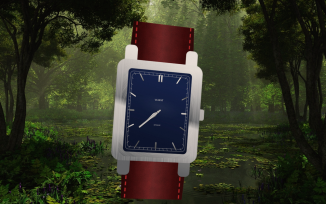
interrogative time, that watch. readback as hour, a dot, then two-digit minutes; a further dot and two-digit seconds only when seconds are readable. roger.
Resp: 7.38
